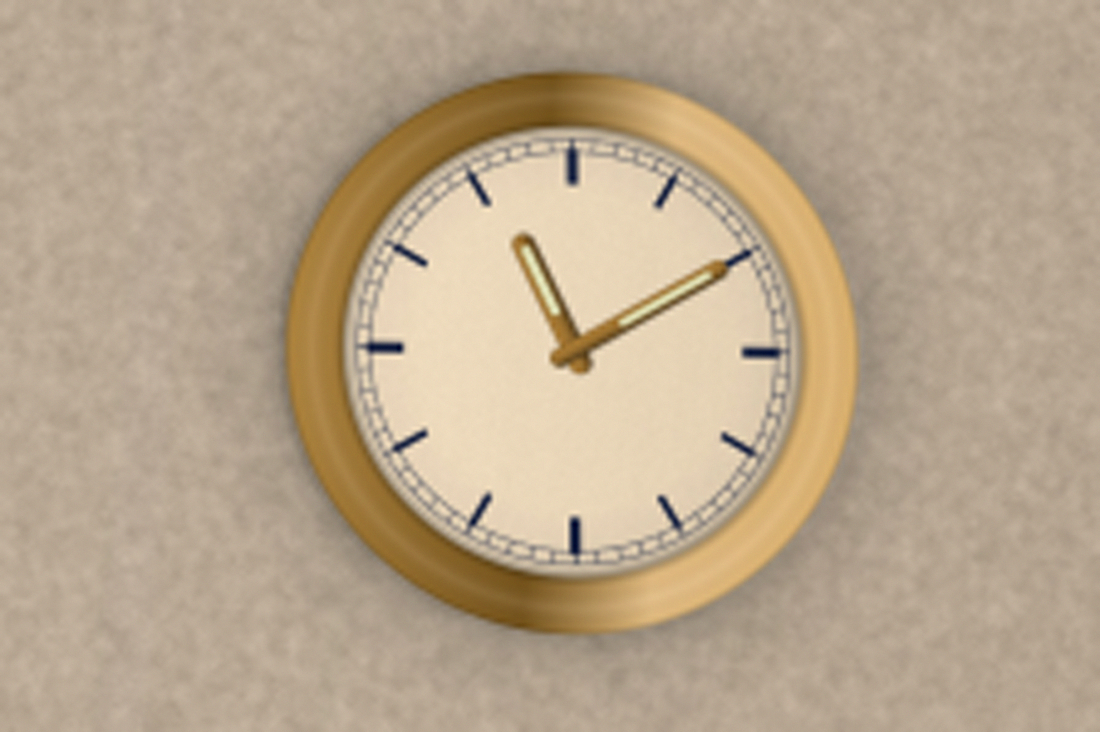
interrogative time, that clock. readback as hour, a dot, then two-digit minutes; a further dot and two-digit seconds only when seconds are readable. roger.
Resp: 11.10
